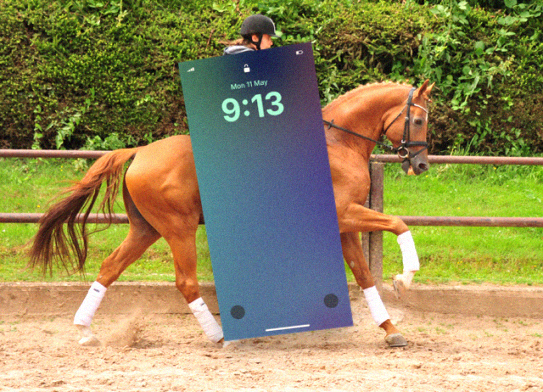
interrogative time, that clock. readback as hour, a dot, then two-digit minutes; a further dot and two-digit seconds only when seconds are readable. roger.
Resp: 9.13
